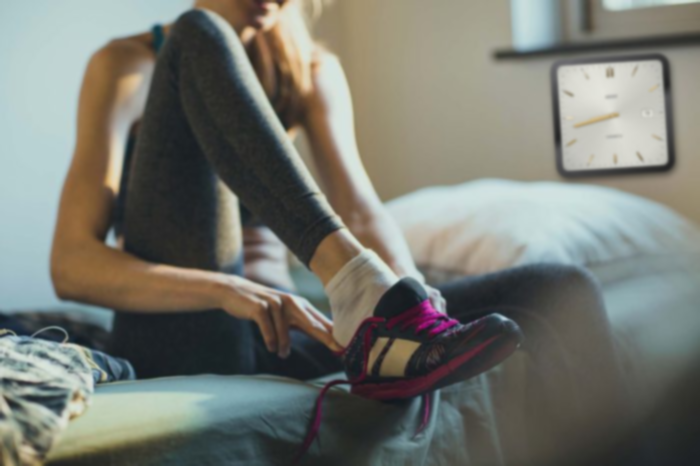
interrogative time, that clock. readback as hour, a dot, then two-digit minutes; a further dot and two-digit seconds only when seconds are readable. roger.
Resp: 8.43
